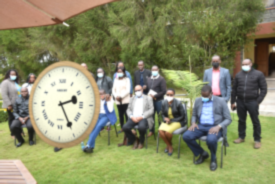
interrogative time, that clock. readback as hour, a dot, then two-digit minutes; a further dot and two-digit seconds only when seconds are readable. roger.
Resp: 2.25
